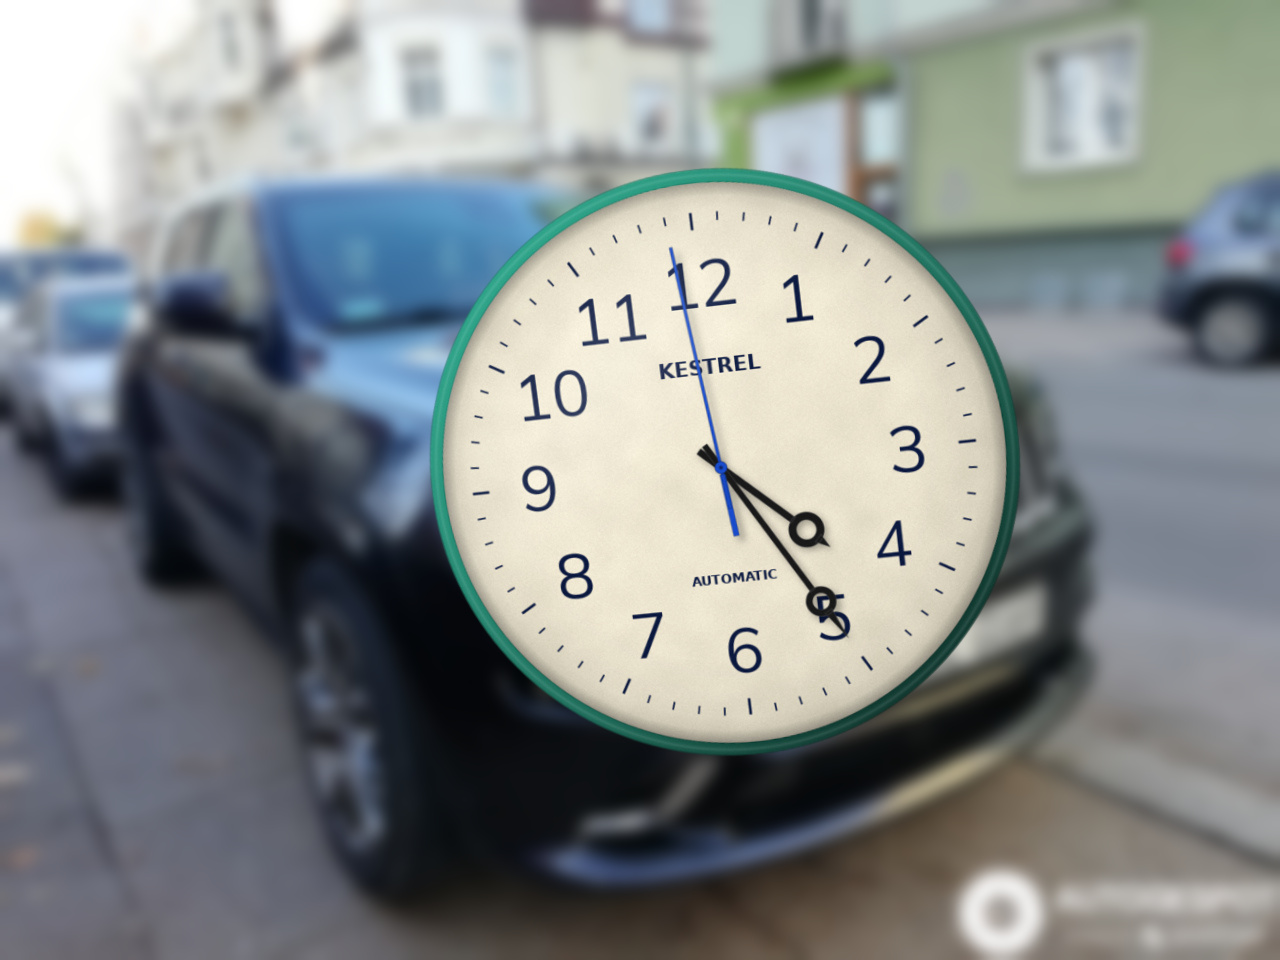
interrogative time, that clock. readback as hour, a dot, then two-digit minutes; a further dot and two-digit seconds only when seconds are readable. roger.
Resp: 4.24.59
